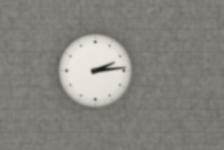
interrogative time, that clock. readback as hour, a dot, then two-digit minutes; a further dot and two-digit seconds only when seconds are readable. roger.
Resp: 2.14
